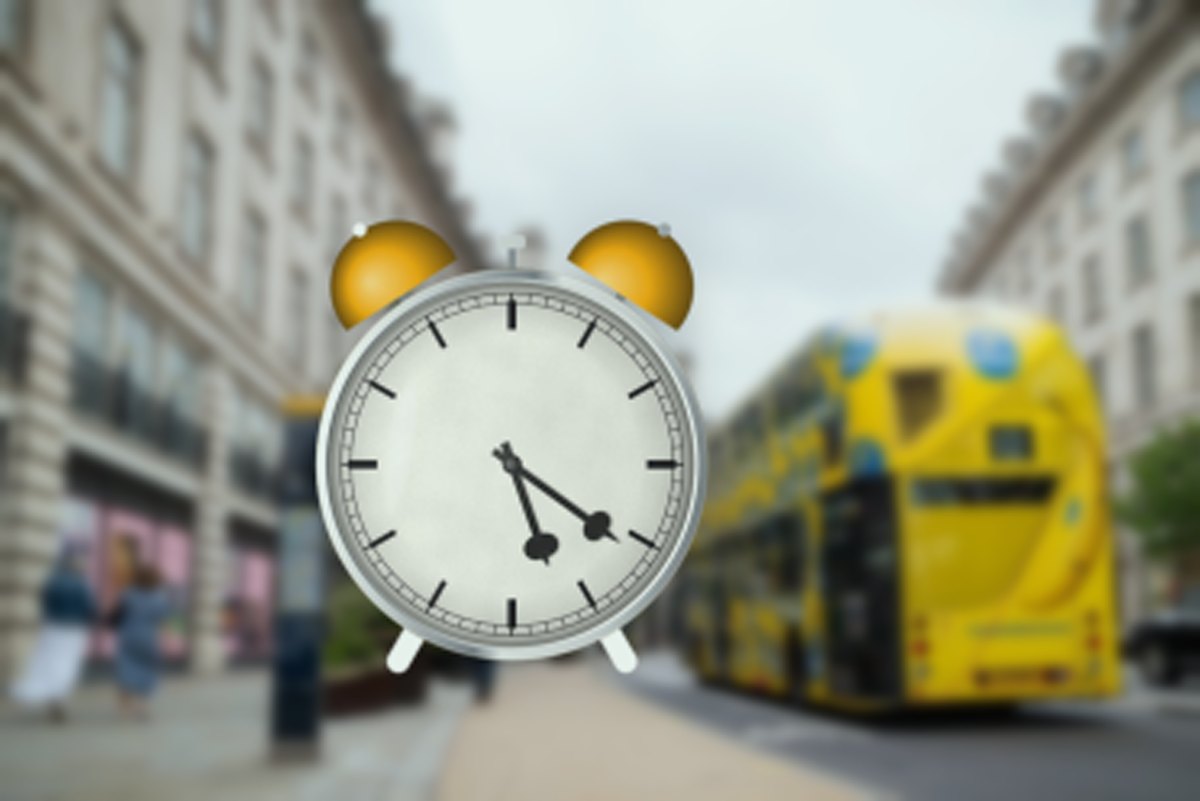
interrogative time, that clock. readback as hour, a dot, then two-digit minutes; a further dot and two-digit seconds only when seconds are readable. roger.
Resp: 5.21
